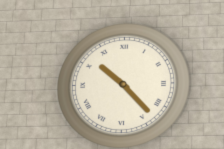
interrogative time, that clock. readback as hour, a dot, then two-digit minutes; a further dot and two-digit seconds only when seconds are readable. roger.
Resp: 10.23
